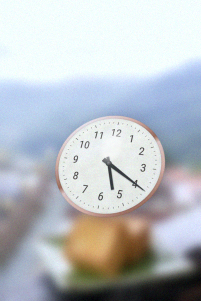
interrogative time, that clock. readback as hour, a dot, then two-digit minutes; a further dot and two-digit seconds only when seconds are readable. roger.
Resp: 5.20
